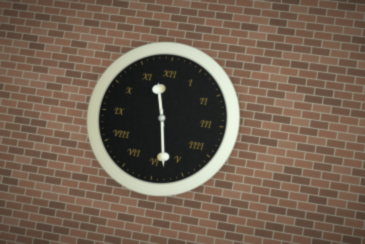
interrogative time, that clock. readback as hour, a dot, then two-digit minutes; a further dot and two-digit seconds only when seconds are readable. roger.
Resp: 11.28
